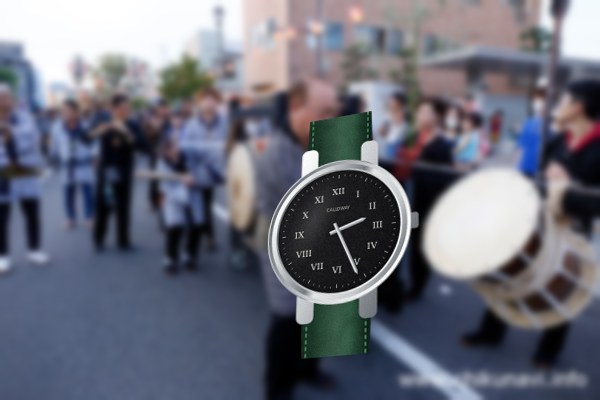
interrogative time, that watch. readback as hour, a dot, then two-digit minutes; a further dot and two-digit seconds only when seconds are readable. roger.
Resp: 2.26
